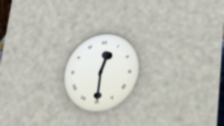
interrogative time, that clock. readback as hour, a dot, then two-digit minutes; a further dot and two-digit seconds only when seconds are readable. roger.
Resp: 12.30
